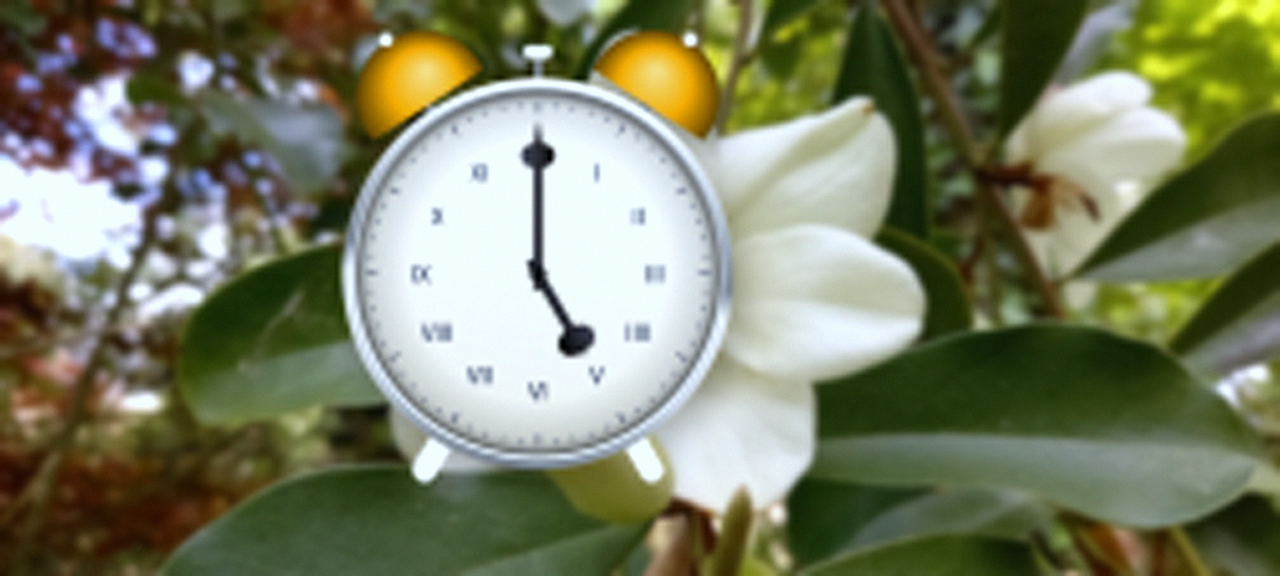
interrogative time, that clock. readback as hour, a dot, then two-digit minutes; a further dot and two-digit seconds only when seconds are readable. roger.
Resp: 5.00
